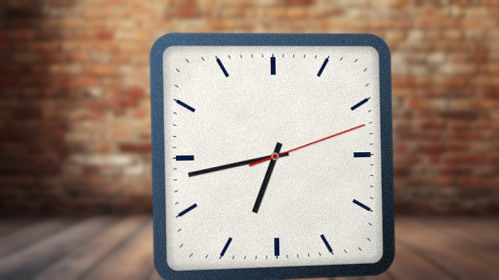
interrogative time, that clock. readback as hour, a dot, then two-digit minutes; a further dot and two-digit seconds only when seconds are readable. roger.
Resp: 6.43.12
